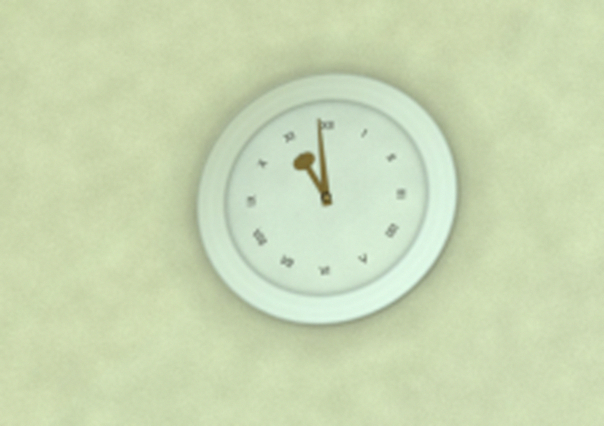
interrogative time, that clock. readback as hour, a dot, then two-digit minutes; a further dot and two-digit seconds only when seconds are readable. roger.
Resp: 10.59
